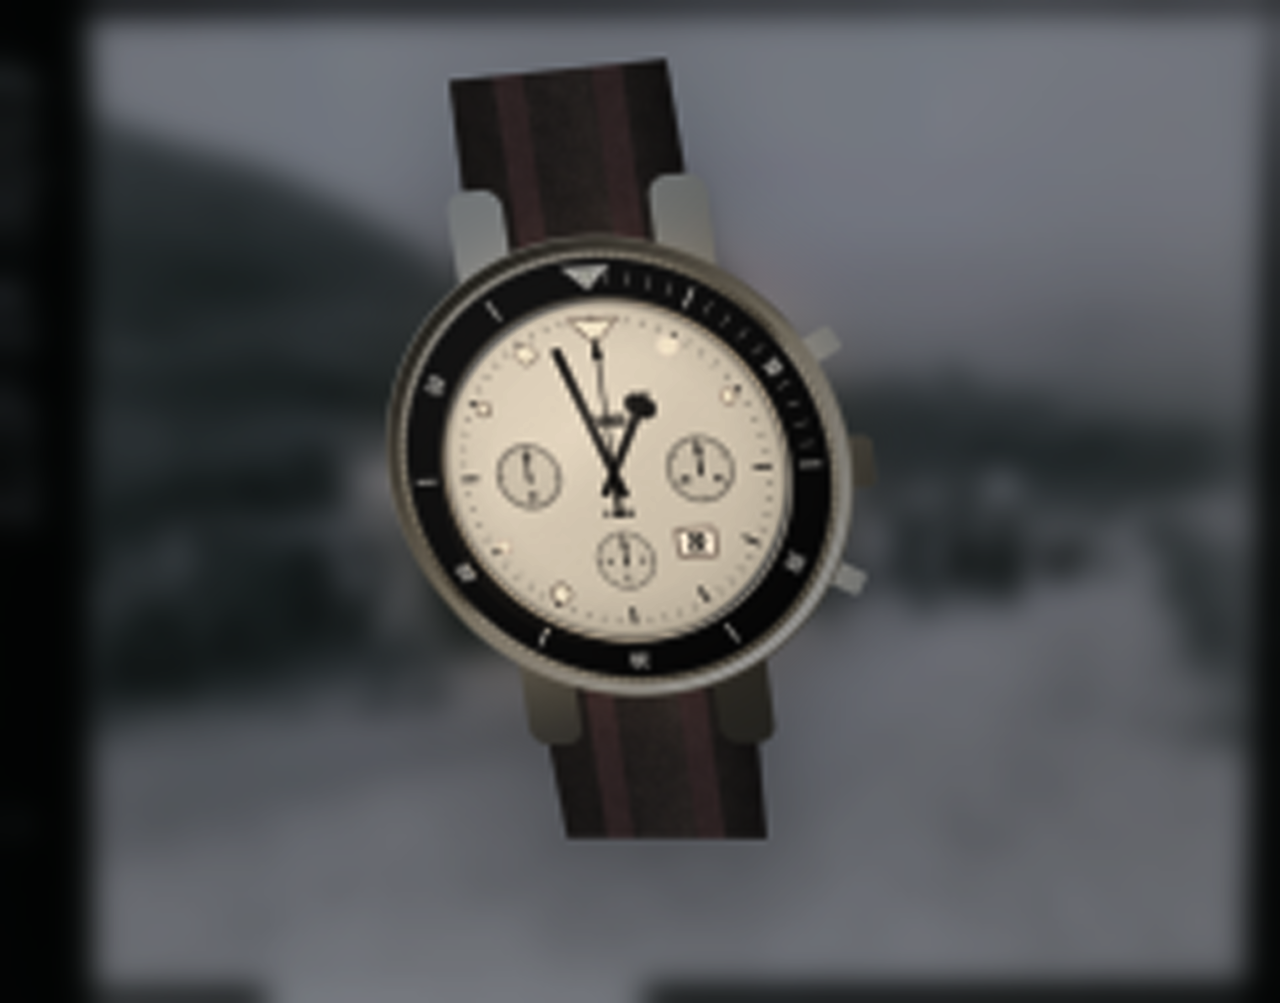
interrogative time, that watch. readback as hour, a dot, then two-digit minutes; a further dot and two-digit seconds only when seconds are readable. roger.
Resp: 12.57
